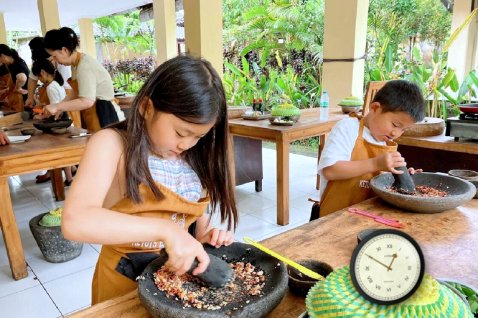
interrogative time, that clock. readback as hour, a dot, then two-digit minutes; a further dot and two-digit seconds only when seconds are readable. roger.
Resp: 12.50
